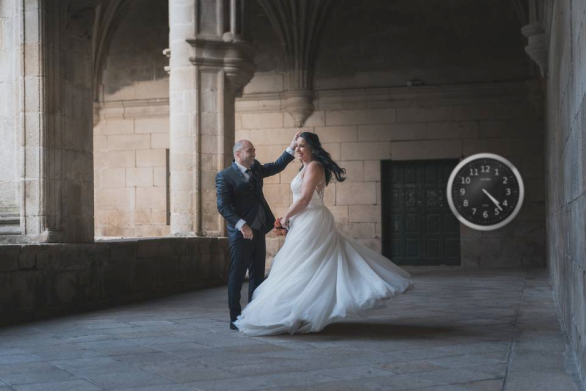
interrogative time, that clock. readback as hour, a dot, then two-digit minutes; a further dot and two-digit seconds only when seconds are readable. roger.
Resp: 4.23
